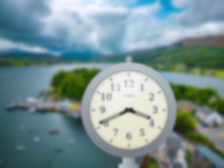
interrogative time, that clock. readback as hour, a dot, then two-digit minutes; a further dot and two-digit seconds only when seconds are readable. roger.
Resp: 3.41
